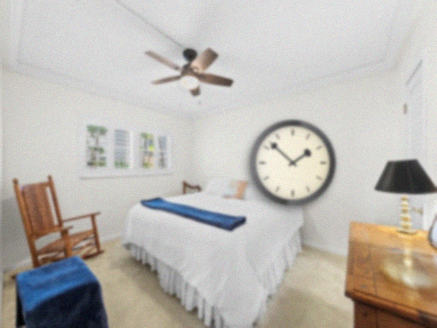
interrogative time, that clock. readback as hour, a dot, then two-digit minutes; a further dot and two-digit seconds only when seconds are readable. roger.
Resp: 1.52
